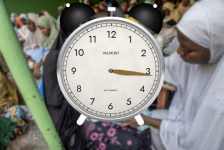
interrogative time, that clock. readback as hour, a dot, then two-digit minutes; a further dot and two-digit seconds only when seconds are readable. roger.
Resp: 3.16
